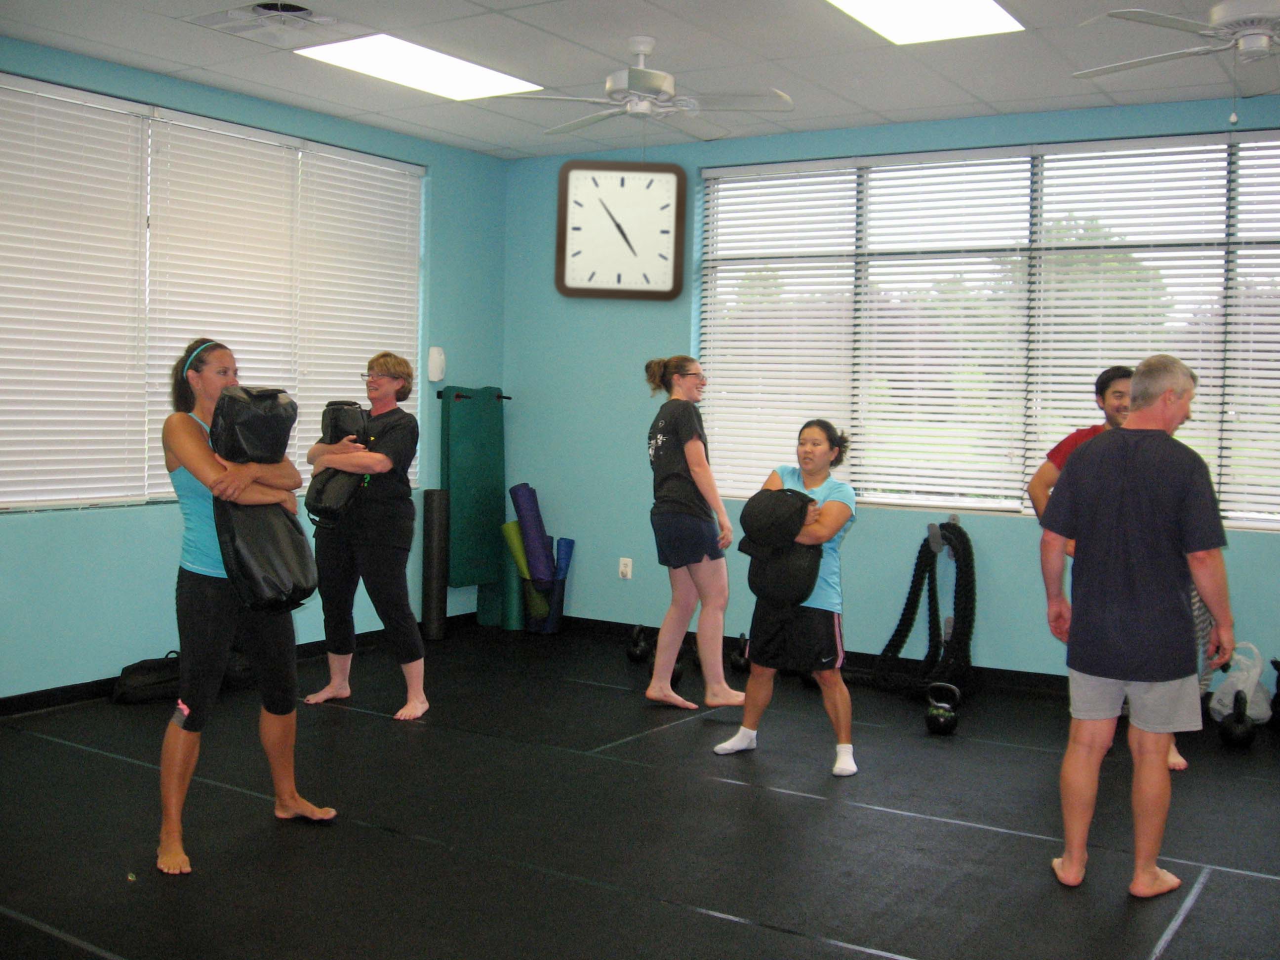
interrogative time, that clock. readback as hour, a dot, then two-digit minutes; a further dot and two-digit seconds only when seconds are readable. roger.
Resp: 4.54
